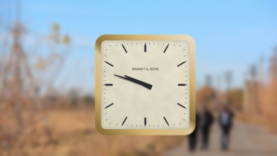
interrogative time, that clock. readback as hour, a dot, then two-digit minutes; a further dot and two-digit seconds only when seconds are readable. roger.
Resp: 9.48
